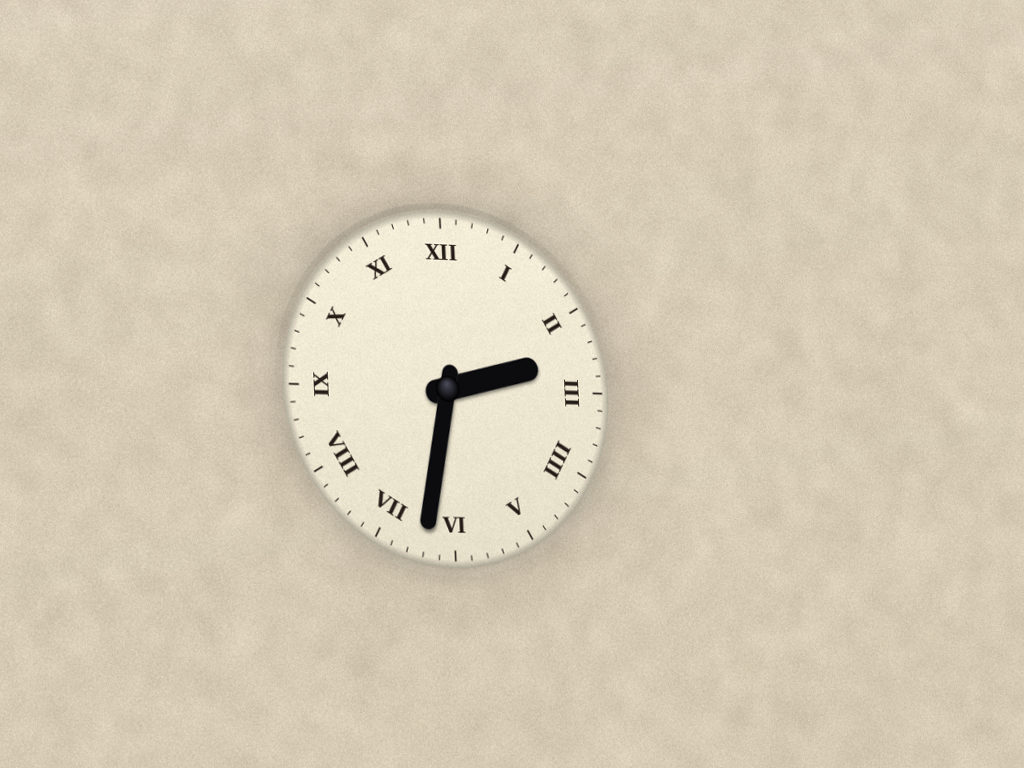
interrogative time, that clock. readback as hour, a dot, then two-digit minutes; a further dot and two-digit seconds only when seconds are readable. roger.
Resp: 2.32
